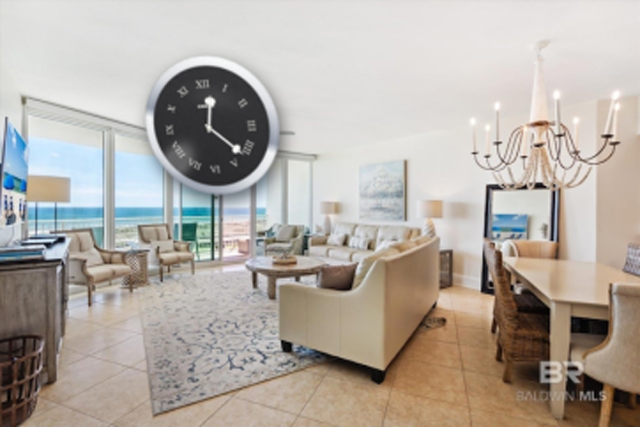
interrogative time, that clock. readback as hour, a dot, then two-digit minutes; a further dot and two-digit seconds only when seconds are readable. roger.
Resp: 12.22
